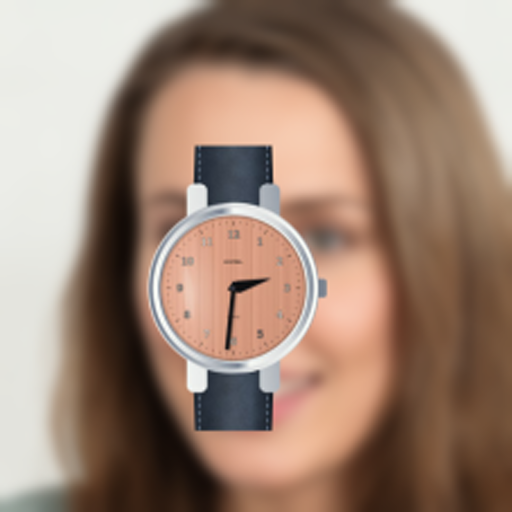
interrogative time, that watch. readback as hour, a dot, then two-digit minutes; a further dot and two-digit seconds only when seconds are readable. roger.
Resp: 2.31
